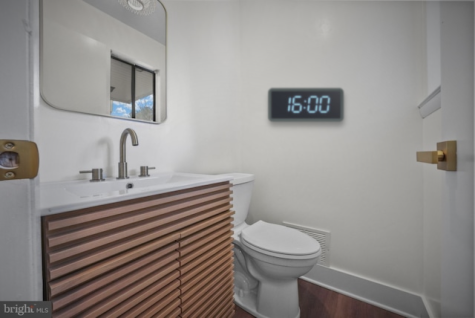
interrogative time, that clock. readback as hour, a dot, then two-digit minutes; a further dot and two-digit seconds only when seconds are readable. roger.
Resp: 16.00
